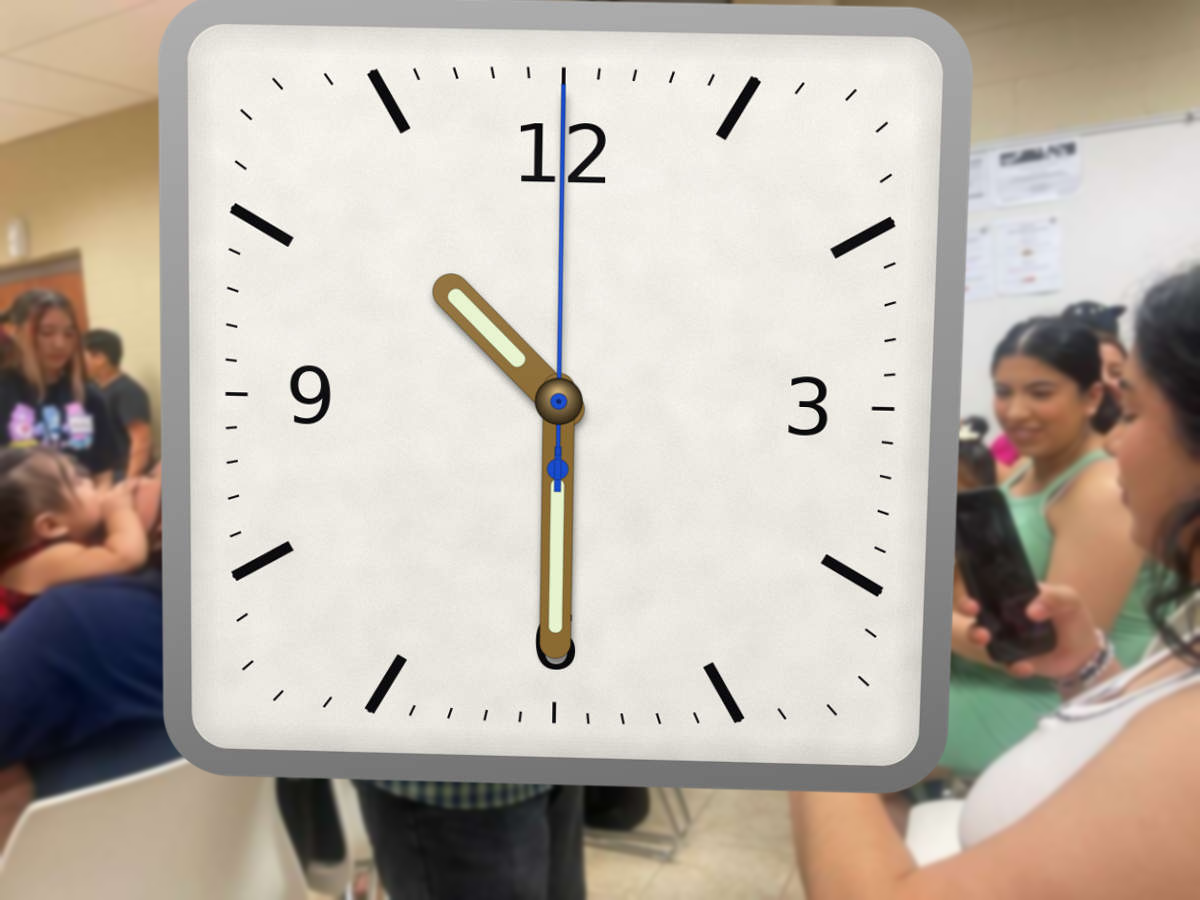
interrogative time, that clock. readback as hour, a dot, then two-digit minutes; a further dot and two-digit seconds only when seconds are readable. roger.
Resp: 10.30.00
